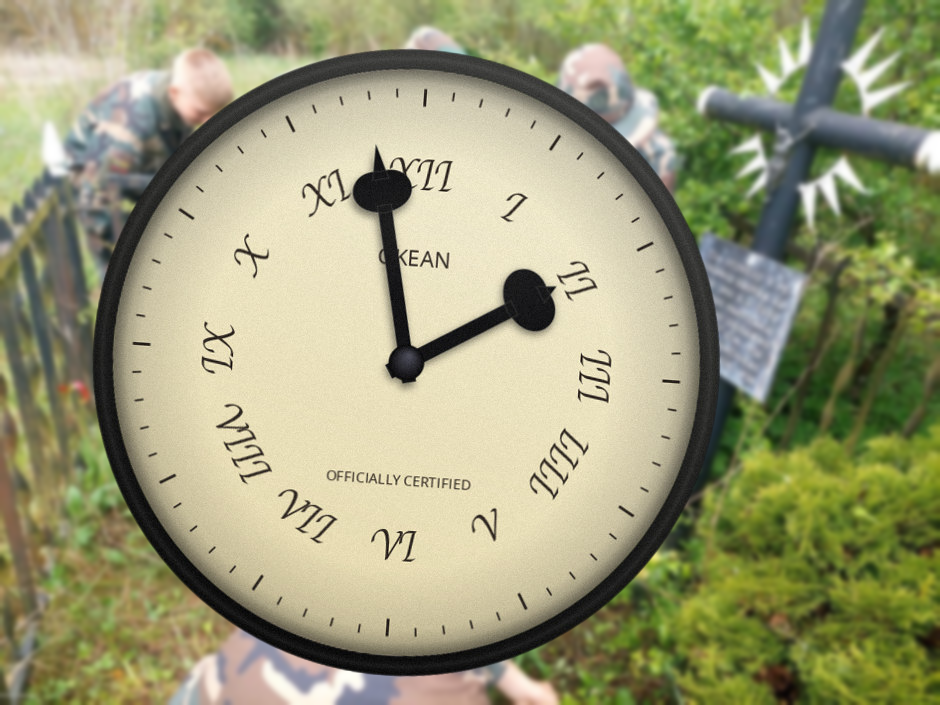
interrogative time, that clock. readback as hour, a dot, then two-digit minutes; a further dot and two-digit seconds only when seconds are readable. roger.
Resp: 1.58
